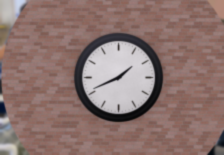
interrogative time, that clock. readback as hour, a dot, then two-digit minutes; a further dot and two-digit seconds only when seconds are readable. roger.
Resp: 1.41
